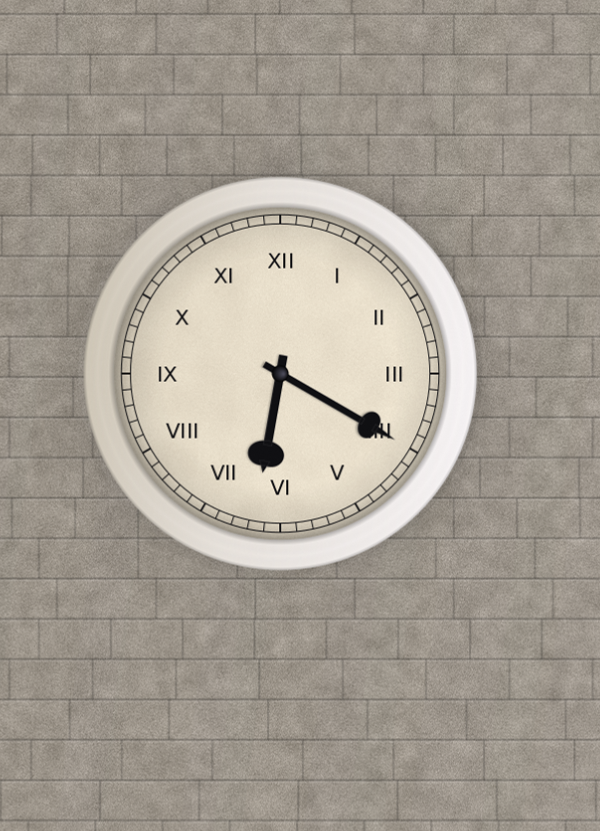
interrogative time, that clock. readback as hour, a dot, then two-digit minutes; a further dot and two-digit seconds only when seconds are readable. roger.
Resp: 6.20
